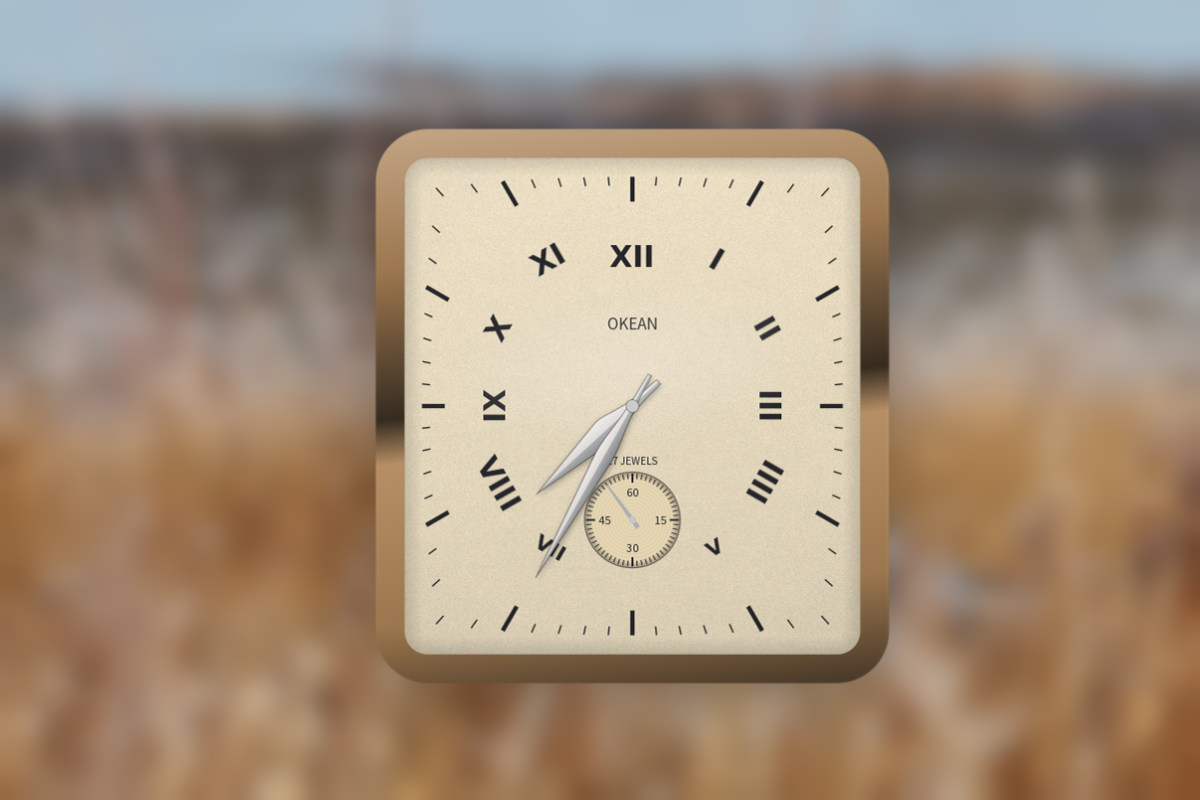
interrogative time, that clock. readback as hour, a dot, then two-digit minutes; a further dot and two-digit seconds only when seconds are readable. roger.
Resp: 7.34.54
